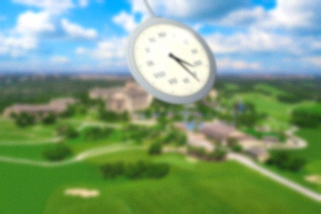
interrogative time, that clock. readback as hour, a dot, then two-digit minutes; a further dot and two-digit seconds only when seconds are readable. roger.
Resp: 4.26
